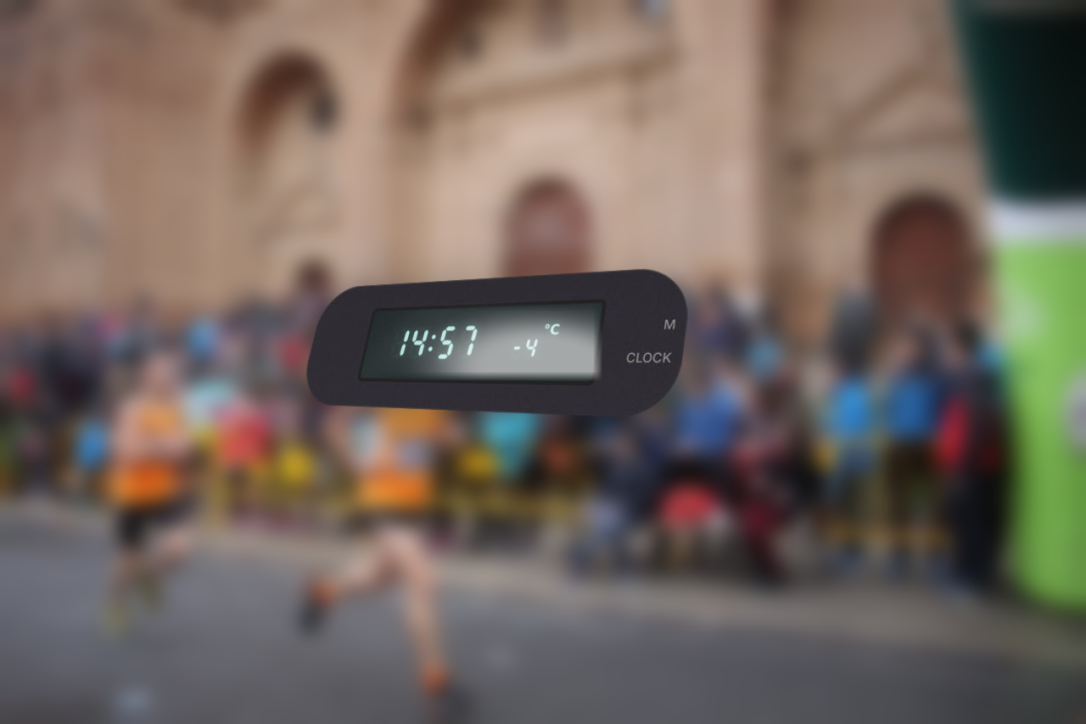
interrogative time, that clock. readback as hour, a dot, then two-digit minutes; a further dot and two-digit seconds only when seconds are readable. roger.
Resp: 14.57
